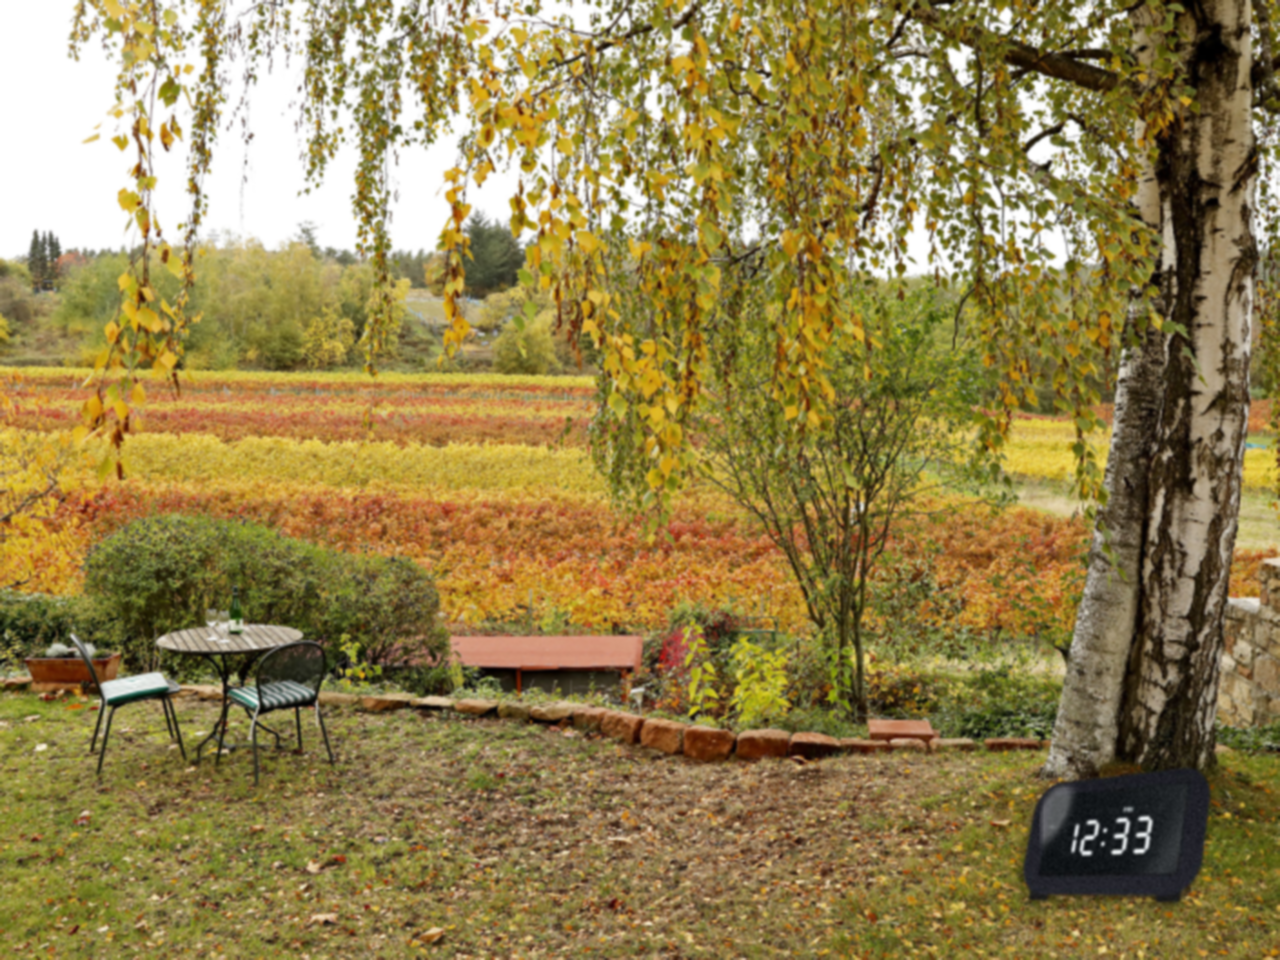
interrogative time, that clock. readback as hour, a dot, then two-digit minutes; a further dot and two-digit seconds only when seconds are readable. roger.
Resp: 12.33
